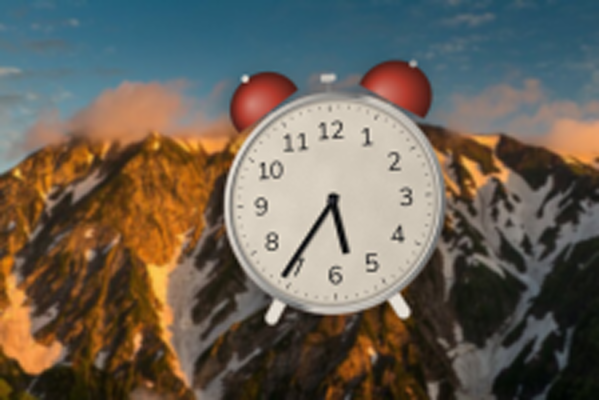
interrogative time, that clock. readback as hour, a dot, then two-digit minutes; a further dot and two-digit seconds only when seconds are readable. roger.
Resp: 5.36
